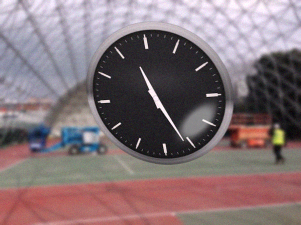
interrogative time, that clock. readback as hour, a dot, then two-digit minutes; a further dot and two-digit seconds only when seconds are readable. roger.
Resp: 11.26
